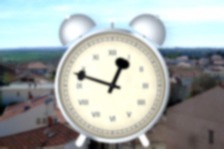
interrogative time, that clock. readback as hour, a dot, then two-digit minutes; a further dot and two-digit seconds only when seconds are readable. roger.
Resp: 12.48
